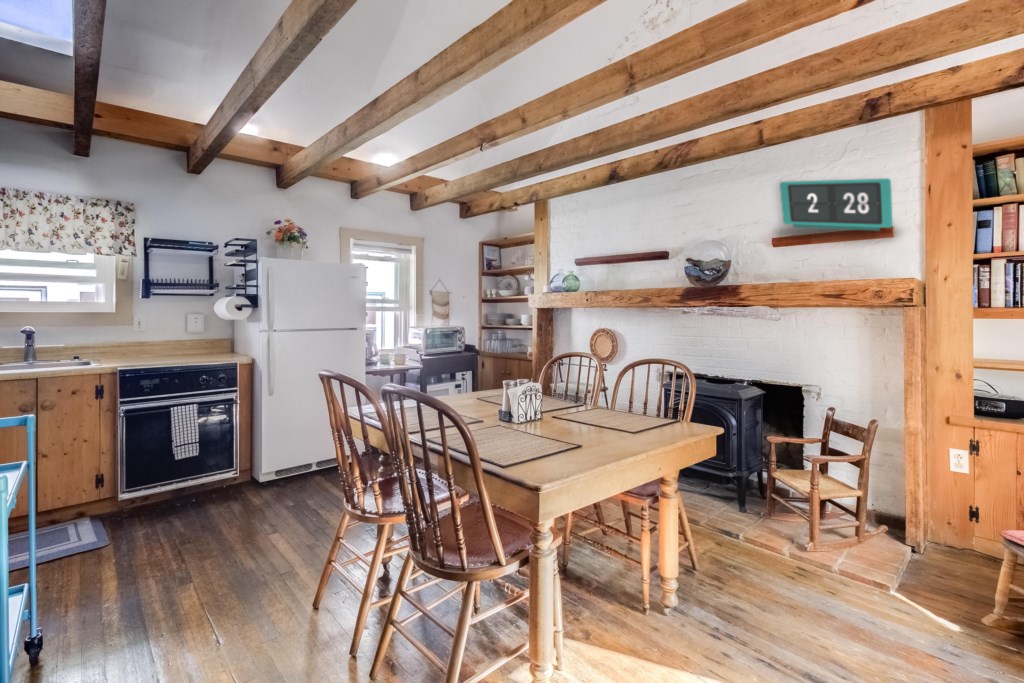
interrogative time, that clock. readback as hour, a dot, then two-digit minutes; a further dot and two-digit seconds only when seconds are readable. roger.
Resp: 2.28
